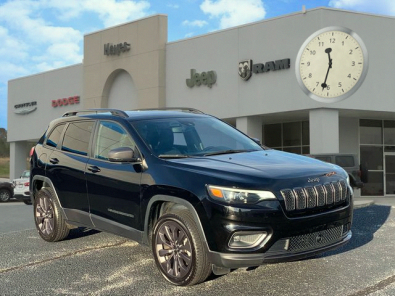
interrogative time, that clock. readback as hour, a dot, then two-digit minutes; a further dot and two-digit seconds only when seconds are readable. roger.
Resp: 11.32
